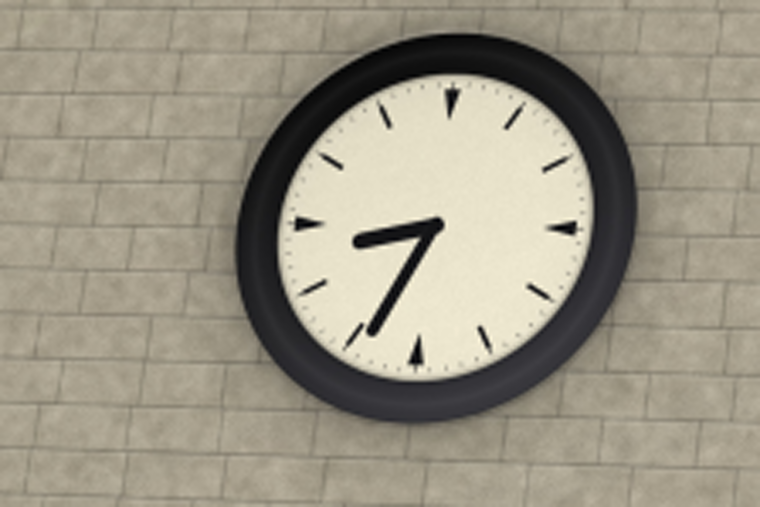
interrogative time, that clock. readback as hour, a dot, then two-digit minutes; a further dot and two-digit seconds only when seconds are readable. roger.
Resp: 8.34
